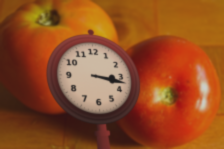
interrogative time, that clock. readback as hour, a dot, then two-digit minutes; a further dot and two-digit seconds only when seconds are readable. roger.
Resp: 3.17
